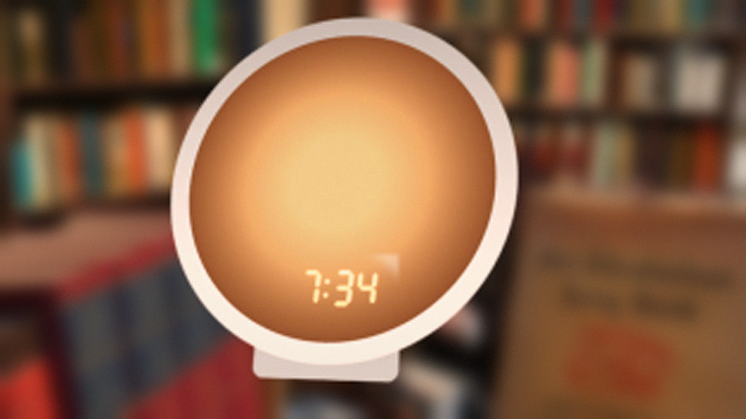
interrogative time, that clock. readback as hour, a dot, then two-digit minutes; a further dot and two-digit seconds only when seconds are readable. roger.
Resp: 7.34
